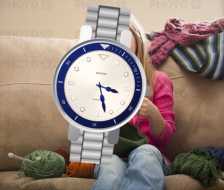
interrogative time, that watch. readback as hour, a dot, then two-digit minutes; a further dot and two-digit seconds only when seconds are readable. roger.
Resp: 3.27
